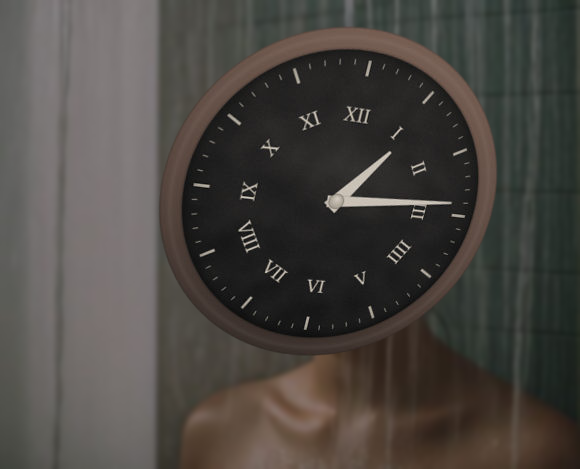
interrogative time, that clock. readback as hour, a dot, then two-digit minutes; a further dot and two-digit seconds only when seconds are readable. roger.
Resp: 1.14
